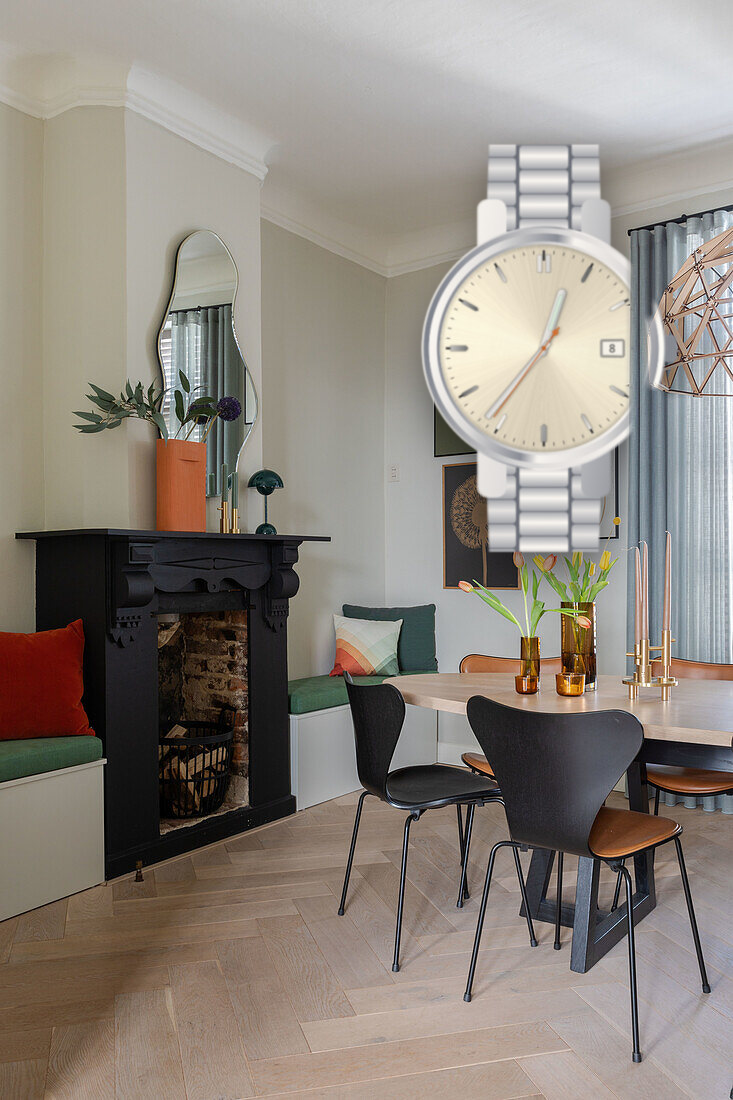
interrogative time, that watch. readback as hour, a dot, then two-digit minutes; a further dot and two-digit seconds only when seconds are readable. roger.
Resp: 12.36.36
